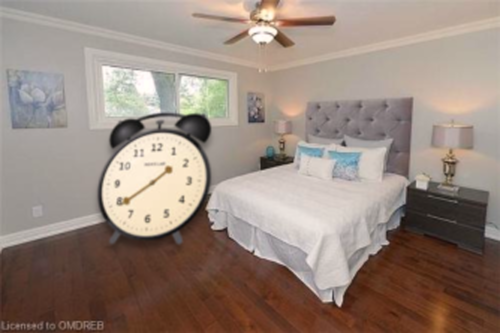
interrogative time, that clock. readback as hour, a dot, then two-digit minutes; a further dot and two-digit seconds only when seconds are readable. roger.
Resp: 1.39
